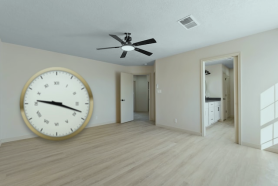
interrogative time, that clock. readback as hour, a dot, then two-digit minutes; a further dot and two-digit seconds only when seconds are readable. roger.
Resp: 9.18
